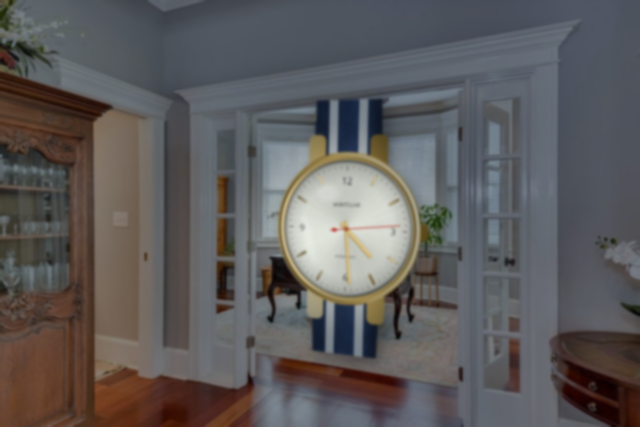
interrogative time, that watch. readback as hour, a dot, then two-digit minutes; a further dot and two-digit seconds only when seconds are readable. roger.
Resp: 4.29.14
